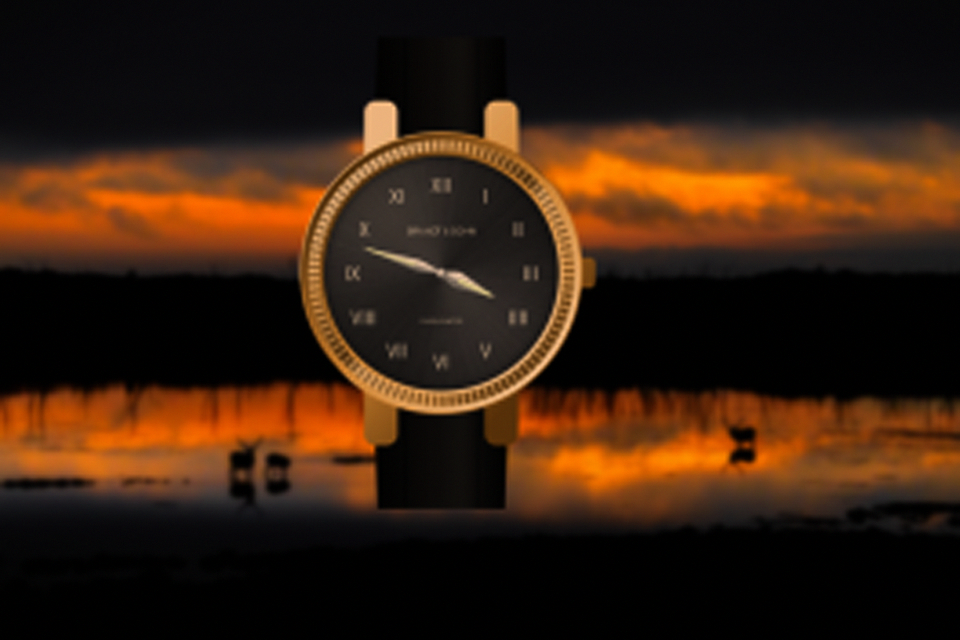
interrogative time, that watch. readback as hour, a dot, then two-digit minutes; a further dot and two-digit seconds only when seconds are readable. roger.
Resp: 3.48
